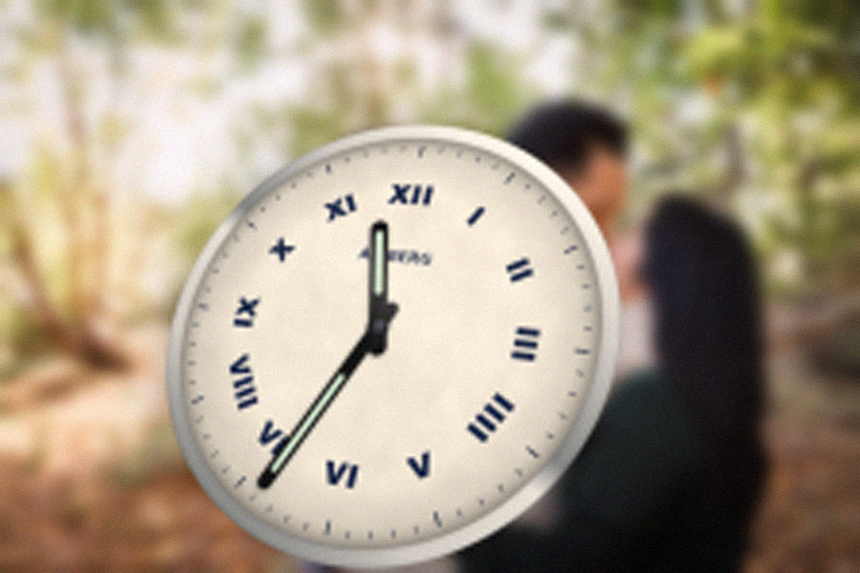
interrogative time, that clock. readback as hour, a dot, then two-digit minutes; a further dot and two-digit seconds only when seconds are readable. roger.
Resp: 11.34
